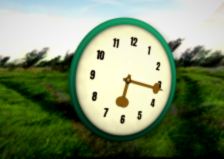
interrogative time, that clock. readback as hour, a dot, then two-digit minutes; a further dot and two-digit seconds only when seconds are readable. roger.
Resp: 6.16
